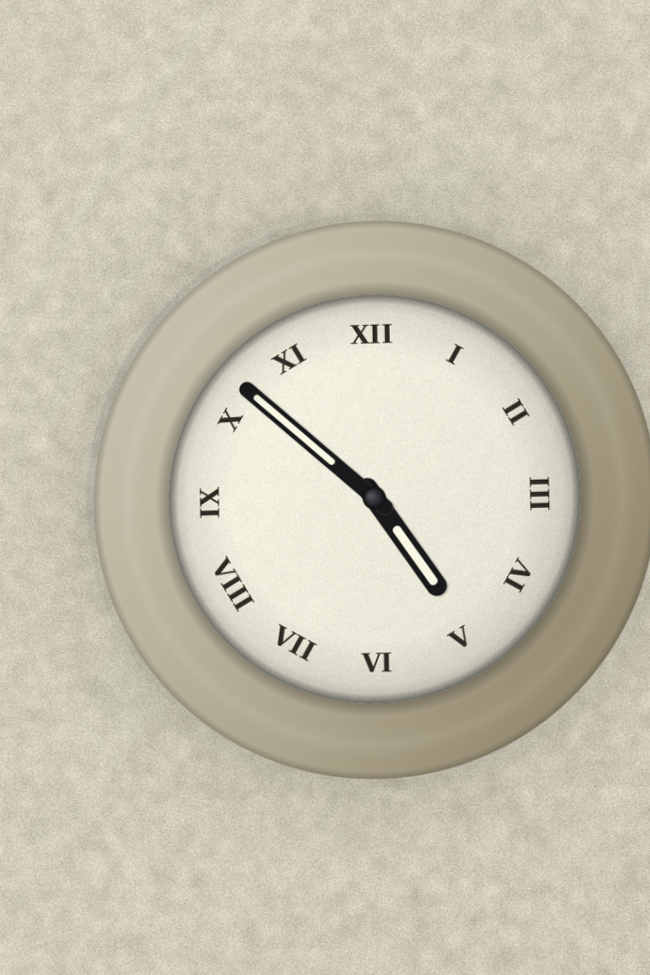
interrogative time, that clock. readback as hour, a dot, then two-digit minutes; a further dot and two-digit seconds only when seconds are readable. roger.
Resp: 4.52
